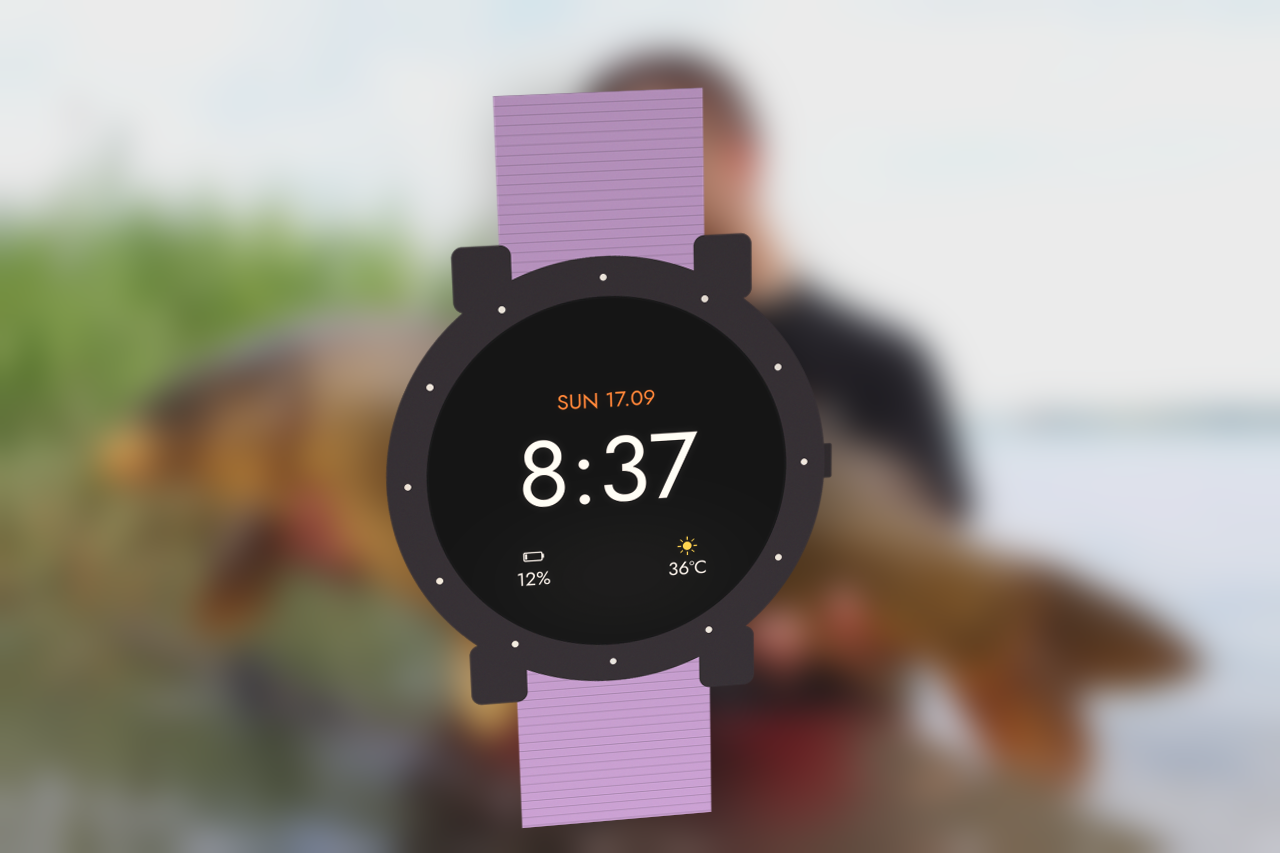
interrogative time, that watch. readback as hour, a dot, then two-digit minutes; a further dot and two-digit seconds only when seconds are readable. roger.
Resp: 8.37
